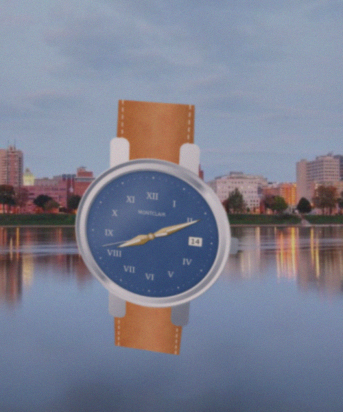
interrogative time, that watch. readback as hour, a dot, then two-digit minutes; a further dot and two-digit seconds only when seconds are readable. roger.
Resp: 8.10.42
